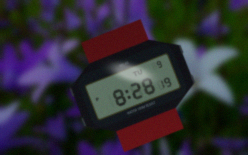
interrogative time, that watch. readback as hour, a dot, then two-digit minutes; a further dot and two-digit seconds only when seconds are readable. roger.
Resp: 8.28.19
